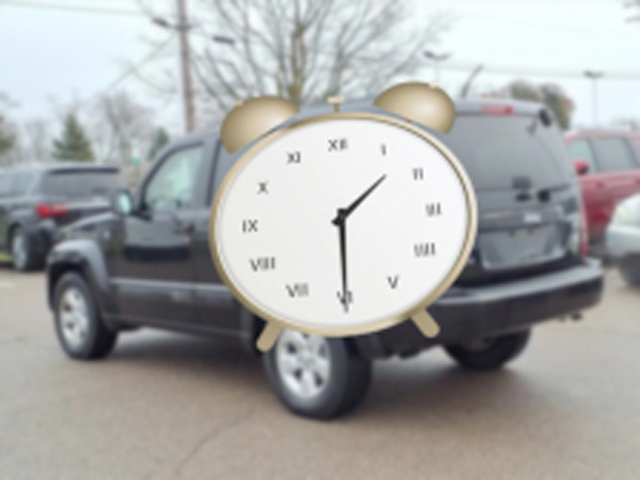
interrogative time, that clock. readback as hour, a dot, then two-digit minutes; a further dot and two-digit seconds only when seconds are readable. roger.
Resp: 1.30
